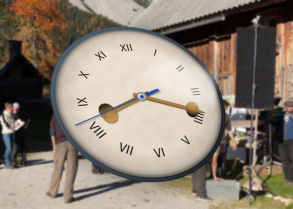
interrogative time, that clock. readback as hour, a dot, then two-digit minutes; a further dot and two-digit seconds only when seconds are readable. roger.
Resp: 8.18.42
